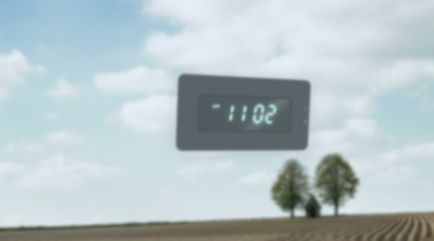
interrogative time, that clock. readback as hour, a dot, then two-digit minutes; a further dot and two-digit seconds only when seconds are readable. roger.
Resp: 11.02
